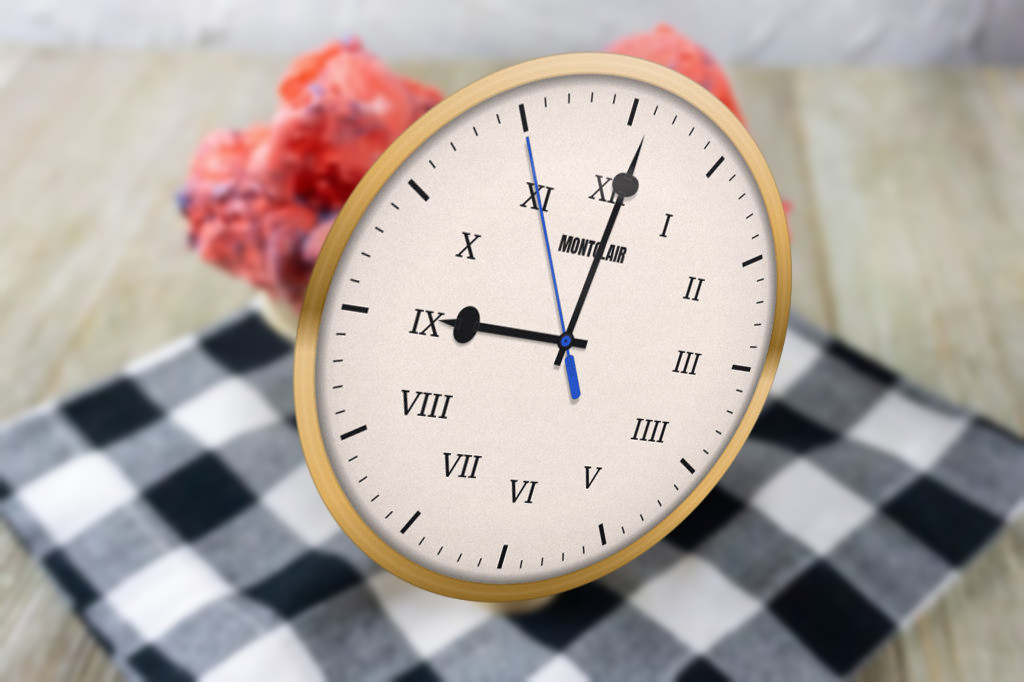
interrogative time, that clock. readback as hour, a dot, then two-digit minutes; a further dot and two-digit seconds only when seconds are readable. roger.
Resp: 9.00.55
